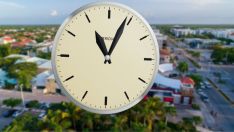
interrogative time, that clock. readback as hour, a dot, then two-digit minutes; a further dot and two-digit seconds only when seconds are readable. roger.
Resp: 11.04
